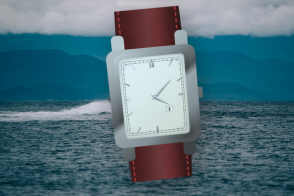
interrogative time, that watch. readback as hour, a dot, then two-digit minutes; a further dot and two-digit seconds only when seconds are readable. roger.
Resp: 4.08
